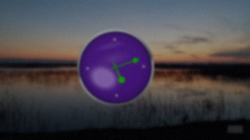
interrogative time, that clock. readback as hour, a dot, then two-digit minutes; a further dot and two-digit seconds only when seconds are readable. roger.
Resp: 5.12
